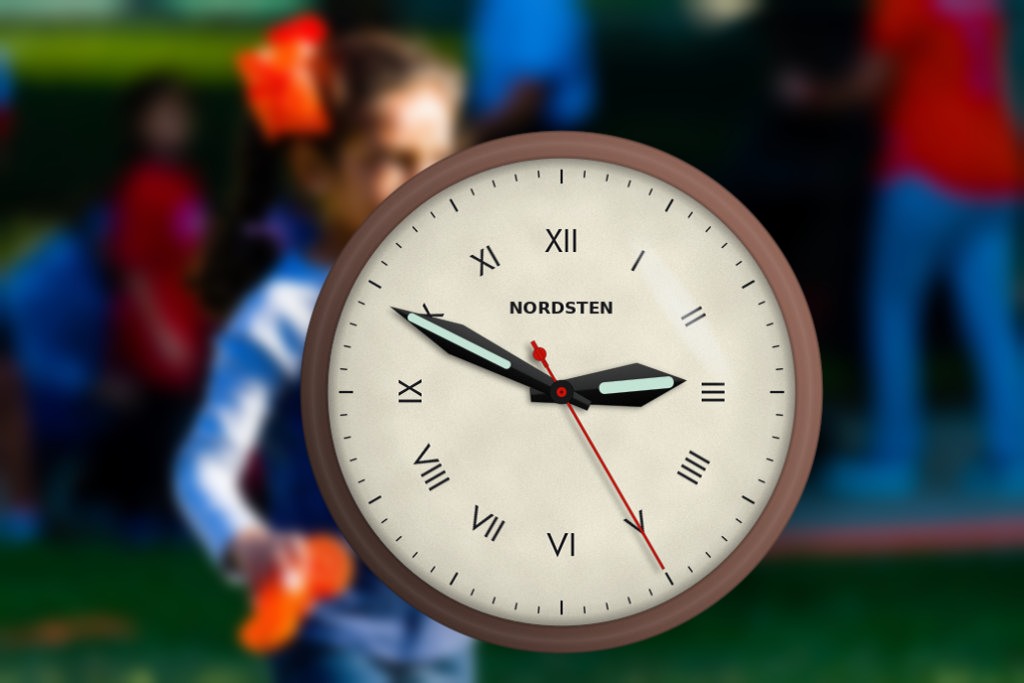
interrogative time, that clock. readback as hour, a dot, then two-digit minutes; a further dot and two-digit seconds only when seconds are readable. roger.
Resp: 2.49.25
